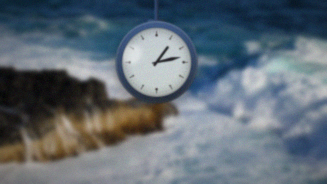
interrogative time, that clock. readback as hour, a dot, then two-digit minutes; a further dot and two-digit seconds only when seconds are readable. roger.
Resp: 1.13
